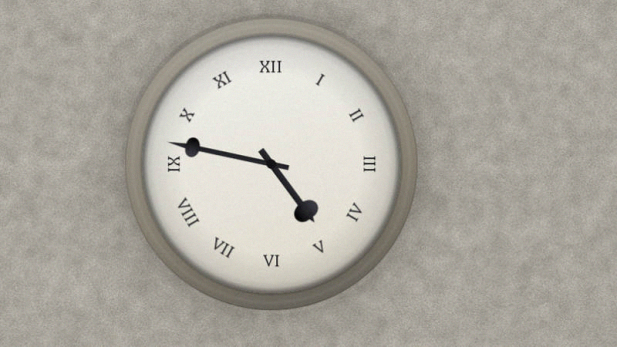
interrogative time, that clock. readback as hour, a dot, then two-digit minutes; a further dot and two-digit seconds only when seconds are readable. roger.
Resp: 4.47
